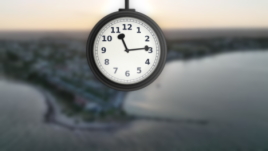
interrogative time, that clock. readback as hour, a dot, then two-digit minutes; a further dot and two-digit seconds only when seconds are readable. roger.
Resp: 11.14
